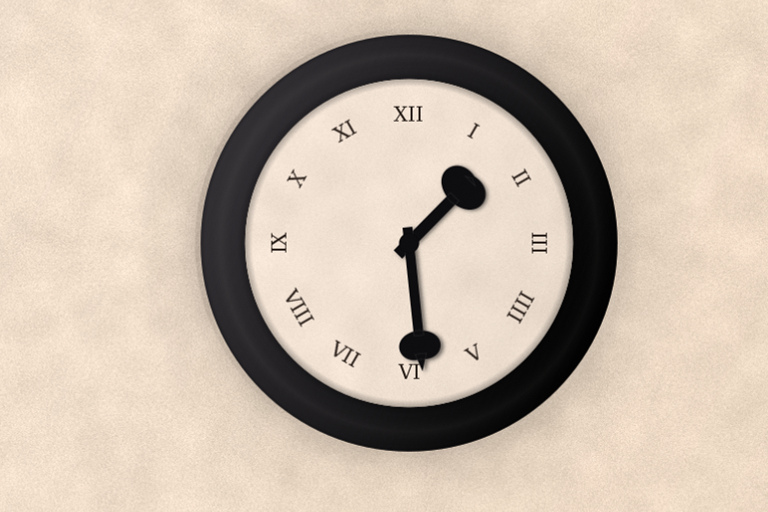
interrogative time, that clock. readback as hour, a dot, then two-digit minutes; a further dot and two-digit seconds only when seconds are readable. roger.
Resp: 1.29
